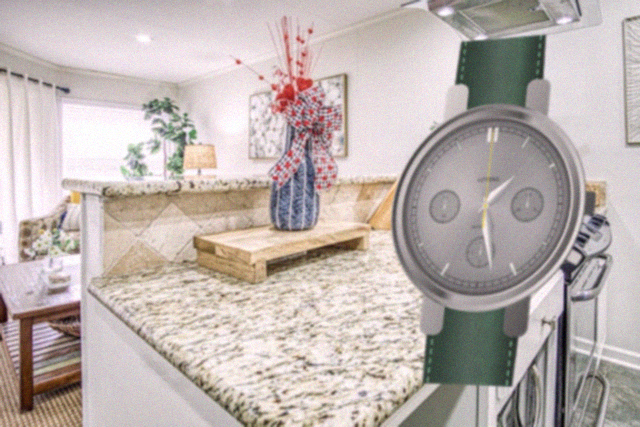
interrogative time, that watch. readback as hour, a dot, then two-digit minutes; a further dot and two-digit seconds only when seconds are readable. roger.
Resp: 1.28
